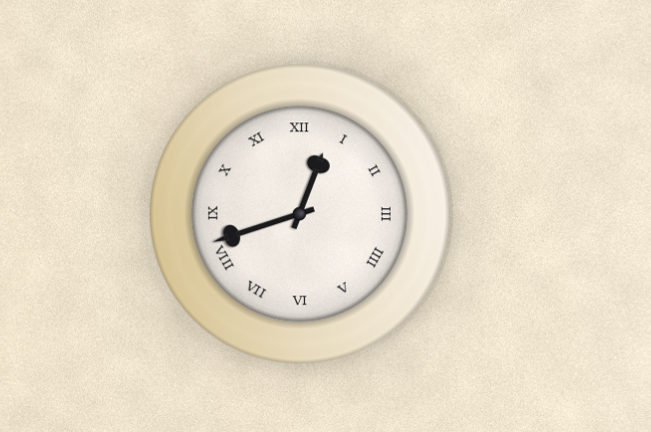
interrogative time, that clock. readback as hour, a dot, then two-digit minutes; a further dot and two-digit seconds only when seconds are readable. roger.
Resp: 12.42
